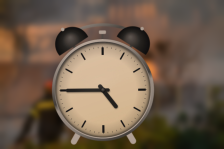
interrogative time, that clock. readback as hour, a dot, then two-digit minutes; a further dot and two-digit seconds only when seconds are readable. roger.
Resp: 4.45
